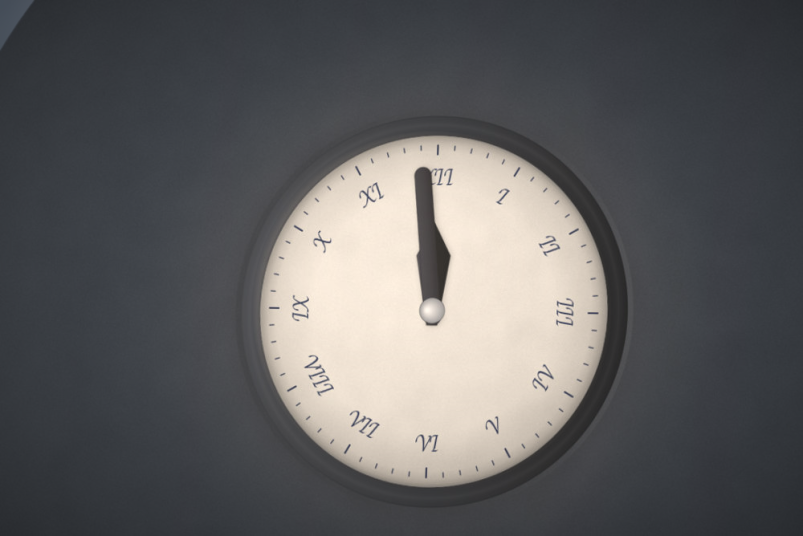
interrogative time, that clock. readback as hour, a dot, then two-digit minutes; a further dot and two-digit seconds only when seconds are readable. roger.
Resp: 11.59
